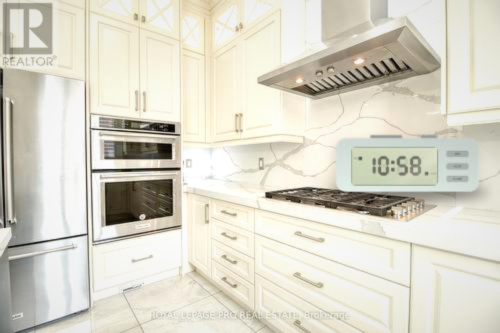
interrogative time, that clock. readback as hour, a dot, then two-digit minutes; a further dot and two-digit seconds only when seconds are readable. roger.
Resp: 10.58
